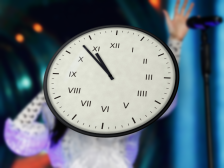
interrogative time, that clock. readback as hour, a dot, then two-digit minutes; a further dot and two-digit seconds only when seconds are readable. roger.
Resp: 10.53
